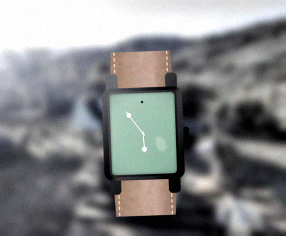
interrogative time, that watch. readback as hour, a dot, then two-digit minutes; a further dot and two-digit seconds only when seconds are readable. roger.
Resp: 5.54
